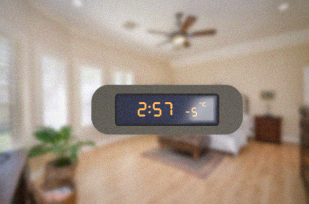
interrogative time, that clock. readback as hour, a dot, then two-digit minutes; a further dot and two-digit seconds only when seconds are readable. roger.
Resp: 2.57
